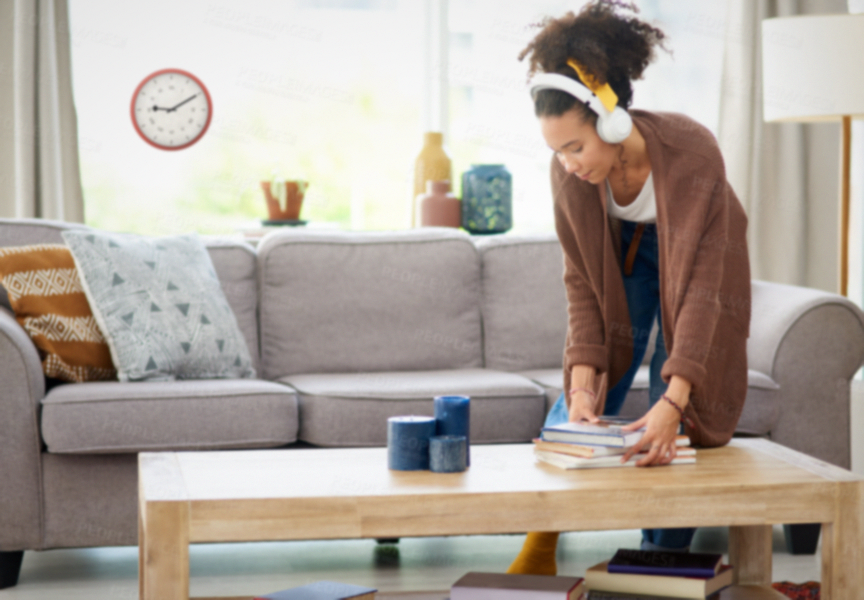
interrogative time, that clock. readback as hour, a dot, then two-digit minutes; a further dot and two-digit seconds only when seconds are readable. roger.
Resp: 9.10
